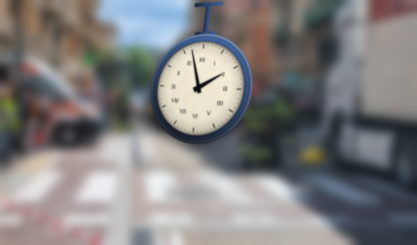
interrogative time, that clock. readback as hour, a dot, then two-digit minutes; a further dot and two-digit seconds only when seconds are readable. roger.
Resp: 1.57
